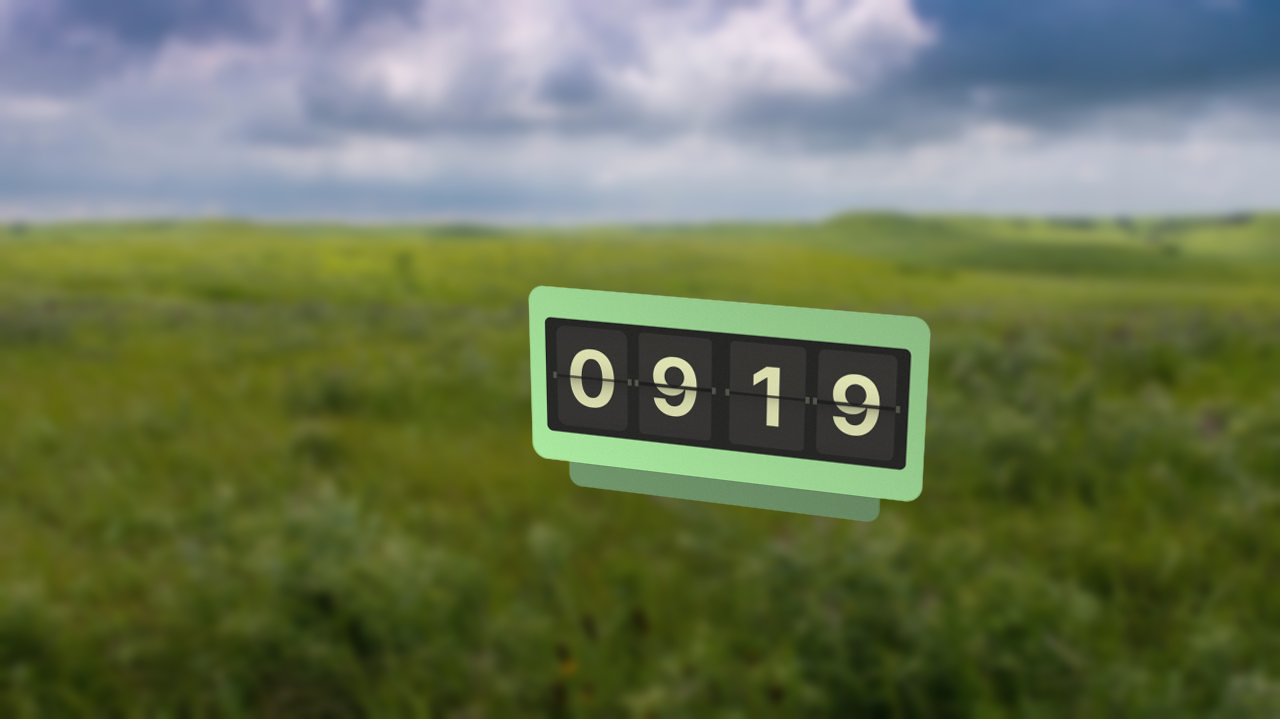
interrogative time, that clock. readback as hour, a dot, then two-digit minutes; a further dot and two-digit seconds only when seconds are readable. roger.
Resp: 9.19
